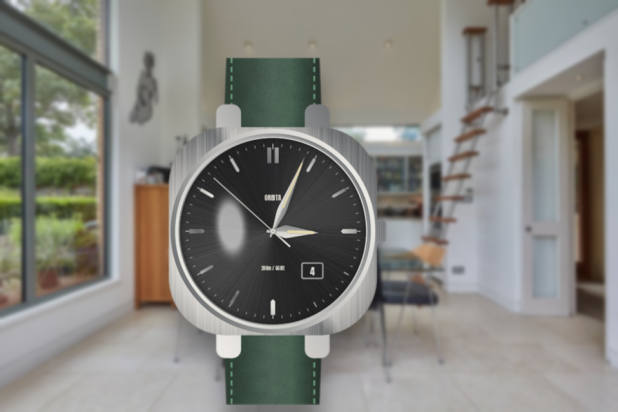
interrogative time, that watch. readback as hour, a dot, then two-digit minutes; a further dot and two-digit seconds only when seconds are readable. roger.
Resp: 3.03.52
